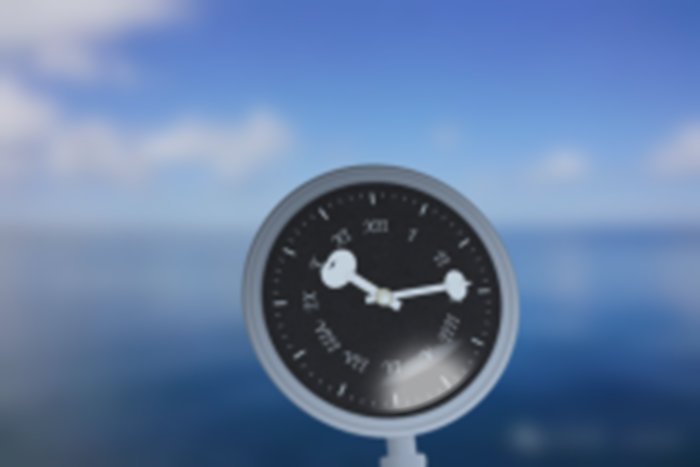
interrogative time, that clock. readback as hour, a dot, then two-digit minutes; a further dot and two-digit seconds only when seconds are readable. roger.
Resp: 10.14
